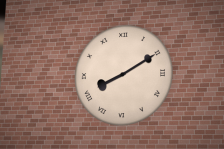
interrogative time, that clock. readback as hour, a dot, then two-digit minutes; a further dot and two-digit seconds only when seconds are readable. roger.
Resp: 8.10
